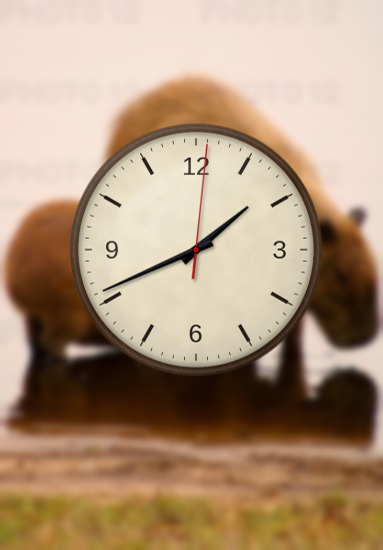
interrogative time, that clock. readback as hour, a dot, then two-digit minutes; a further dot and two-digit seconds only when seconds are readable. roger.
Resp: 1.41.01
